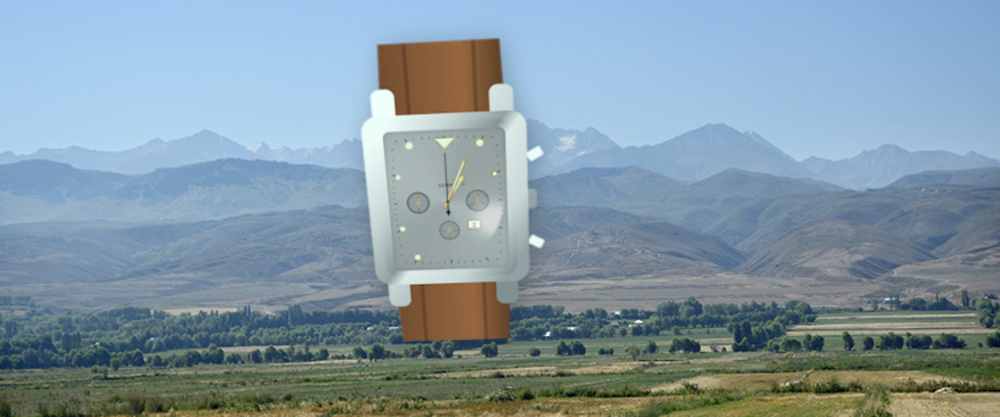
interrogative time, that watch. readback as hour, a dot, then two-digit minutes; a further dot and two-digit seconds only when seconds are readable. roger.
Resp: 1.04
